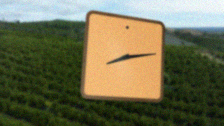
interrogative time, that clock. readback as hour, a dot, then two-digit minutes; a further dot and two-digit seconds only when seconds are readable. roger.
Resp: 8.13
